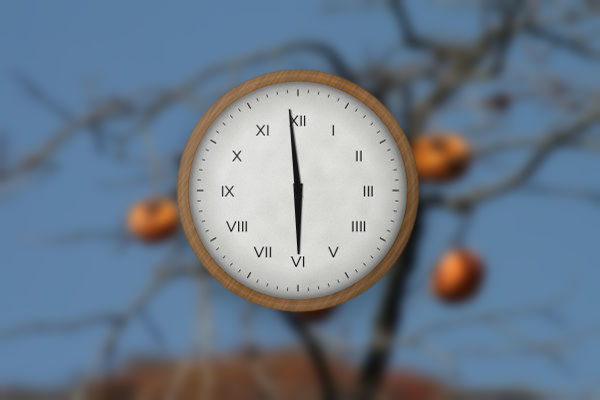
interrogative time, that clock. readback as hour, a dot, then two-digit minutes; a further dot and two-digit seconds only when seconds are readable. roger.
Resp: 5.59
